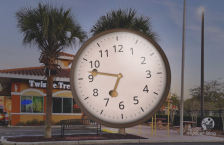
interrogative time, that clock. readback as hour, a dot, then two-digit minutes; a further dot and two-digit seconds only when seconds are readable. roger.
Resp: 6.47
